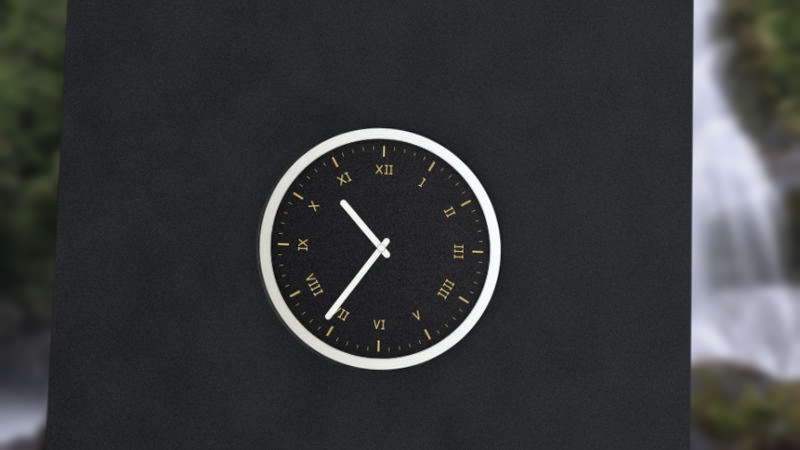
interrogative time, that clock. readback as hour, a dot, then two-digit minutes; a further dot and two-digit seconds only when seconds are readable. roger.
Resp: 10.36
